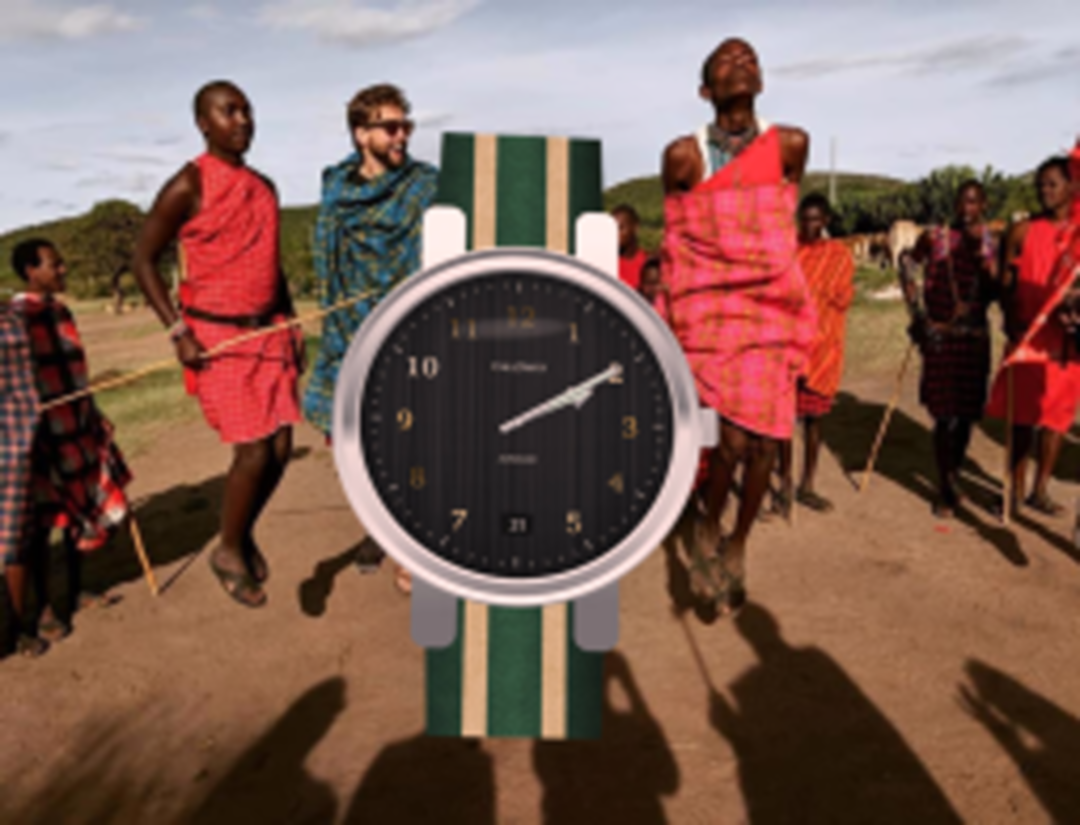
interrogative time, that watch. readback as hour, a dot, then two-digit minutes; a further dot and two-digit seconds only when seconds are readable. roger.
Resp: 2.10
